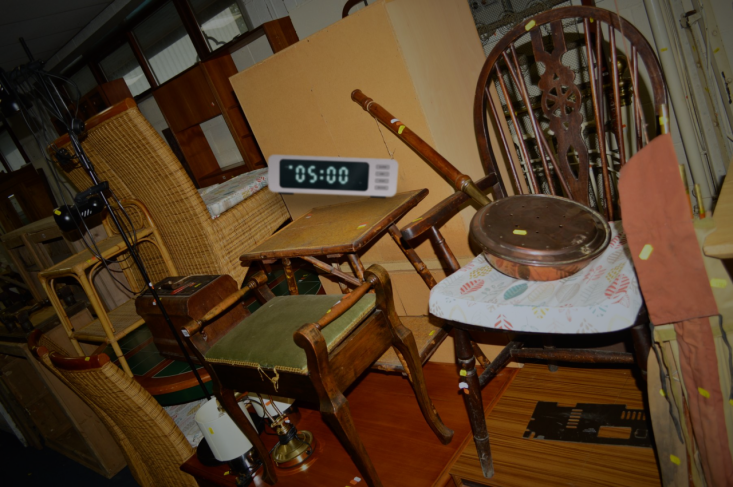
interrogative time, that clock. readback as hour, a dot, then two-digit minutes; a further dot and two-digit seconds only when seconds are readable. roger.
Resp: 5.00
